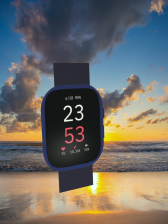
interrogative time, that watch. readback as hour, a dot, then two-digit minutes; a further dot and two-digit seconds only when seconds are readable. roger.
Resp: 23.53
